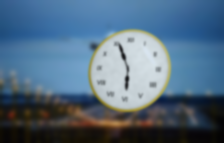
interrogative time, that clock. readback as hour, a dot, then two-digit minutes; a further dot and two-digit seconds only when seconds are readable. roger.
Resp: 5.56
